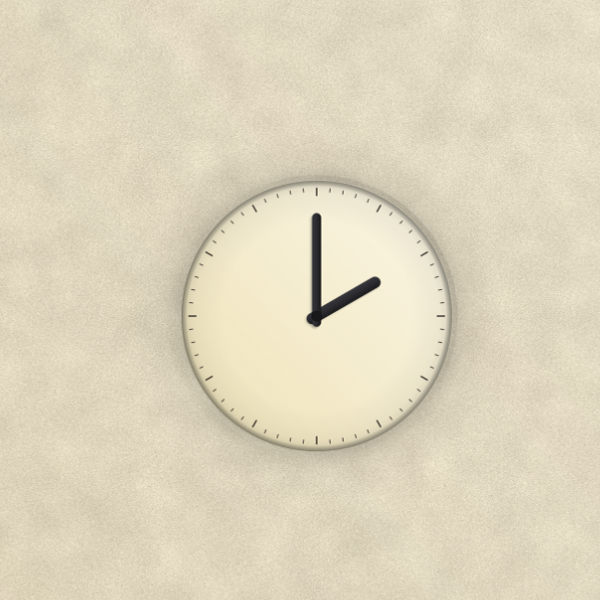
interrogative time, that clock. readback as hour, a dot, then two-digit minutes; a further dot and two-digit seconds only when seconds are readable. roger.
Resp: 2.00
